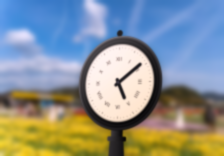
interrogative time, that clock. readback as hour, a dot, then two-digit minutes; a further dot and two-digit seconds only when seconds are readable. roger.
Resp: 5.09
